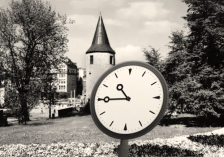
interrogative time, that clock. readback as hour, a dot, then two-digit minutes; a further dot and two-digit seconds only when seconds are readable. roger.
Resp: 10.45
